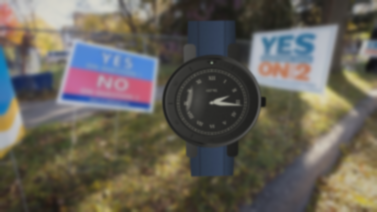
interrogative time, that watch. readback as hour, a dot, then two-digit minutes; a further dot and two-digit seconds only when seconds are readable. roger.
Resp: 2.16
